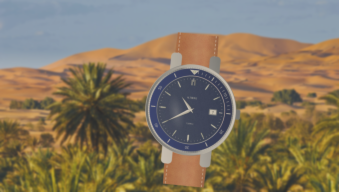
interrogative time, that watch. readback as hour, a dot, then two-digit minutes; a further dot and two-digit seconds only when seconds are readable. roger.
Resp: 10.40
